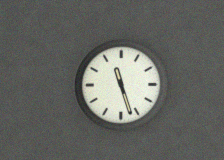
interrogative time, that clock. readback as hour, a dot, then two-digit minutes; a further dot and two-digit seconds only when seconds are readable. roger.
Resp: 11.27
